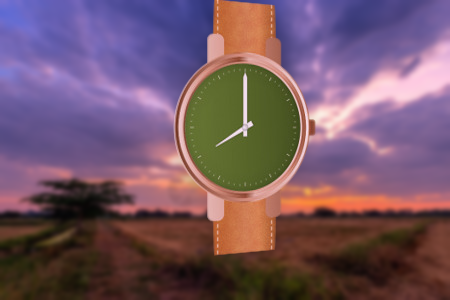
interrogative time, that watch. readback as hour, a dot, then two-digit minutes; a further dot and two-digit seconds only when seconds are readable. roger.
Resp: 8.00
